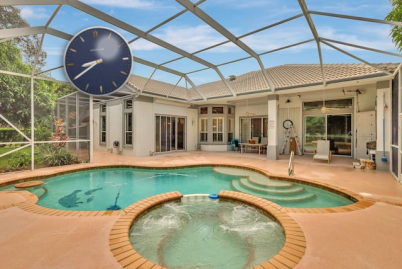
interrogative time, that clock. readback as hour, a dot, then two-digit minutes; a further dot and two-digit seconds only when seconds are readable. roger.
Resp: 8.40
